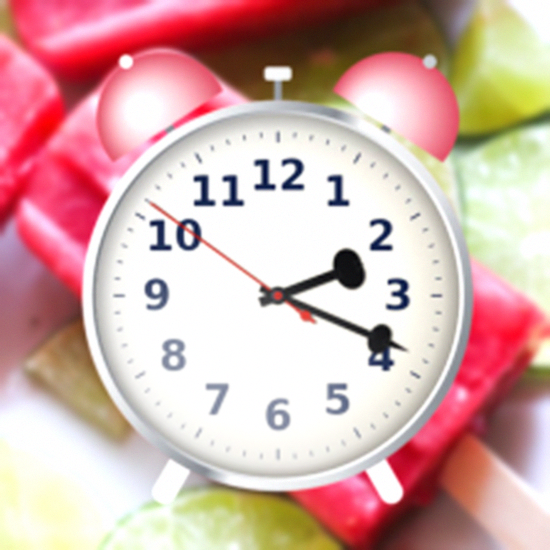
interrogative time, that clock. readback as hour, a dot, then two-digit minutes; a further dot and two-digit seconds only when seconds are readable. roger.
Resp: 2.18.51
